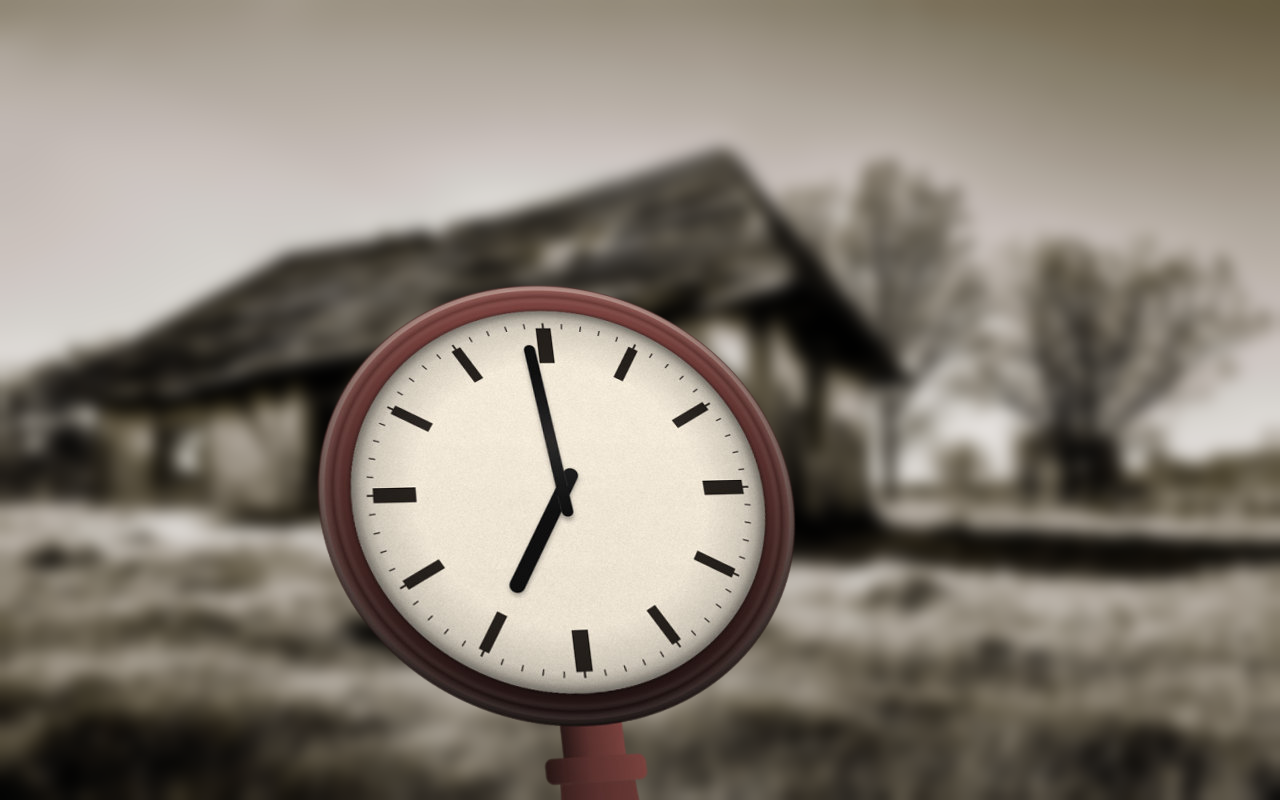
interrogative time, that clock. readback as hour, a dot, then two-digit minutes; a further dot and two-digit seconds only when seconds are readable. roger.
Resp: 6.59
